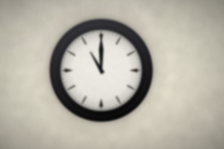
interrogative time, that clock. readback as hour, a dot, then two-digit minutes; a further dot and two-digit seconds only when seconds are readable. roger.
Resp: 11.00
